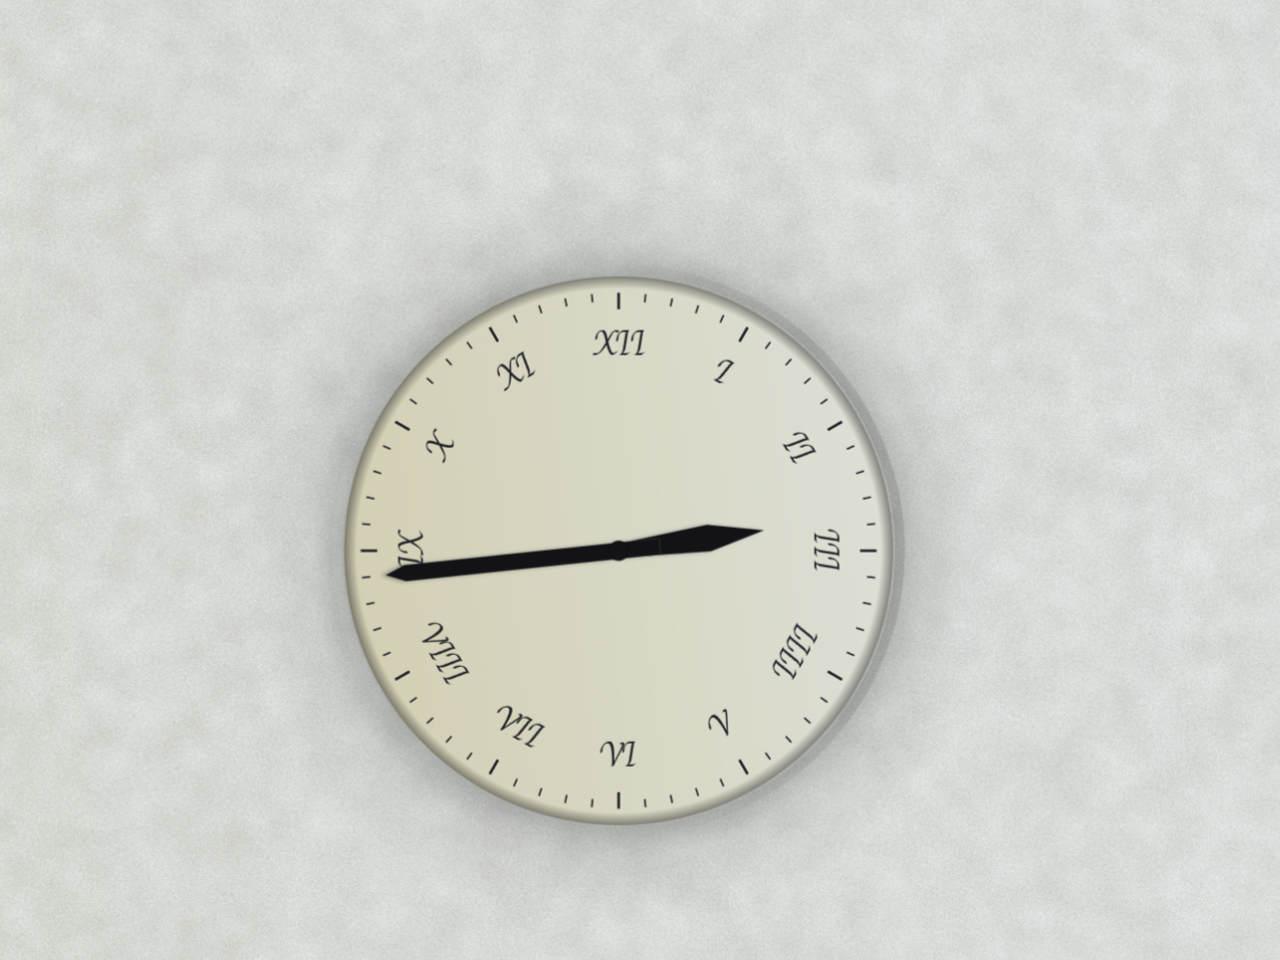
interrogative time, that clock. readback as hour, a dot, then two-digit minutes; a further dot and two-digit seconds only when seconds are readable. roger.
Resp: 2.44
